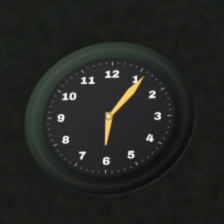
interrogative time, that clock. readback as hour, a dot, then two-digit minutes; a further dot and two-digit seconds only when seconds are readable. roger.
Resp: 6.06
